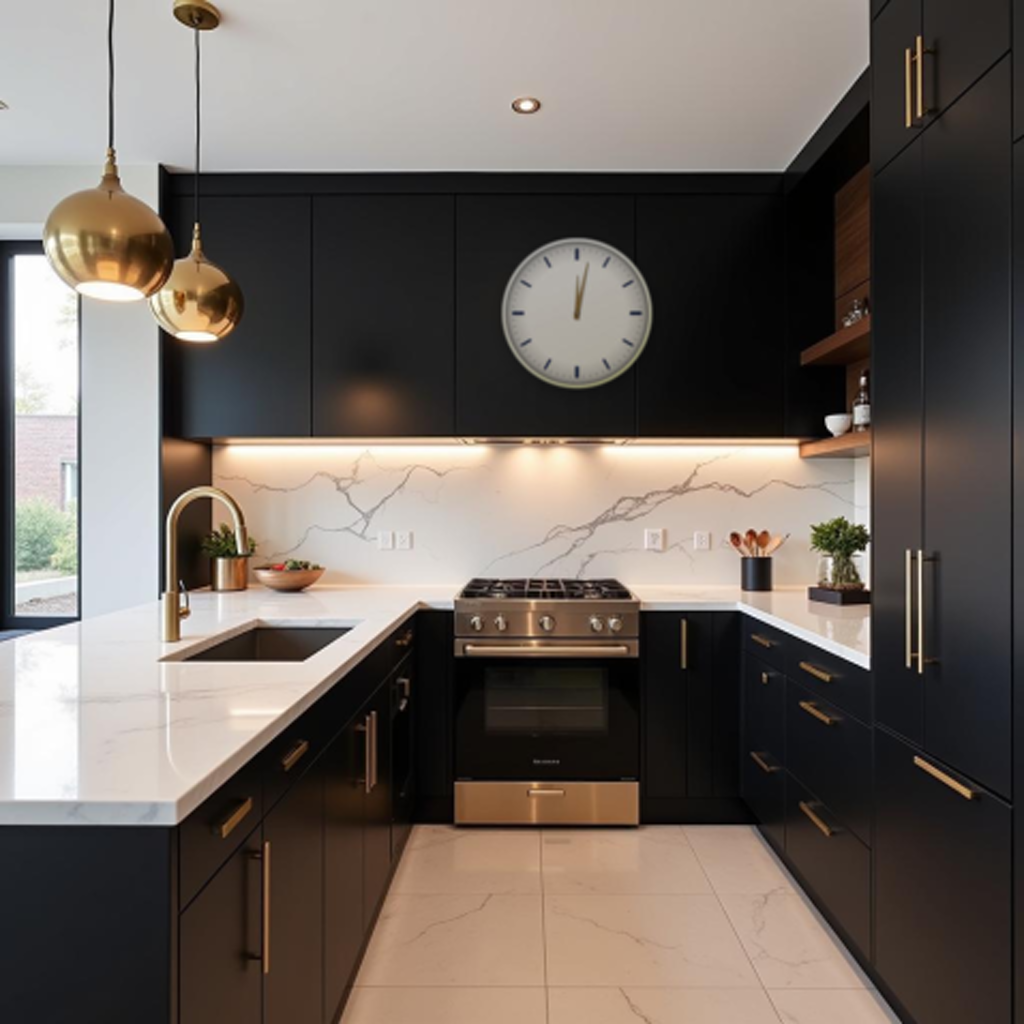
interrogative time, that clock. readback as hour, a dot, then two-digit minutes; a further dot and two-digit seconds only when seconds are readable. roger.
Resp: 12.02
